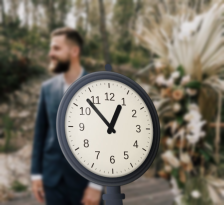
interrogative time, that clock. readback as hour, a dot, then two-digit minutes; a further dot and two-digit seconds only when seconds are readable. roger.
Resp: 12.53
